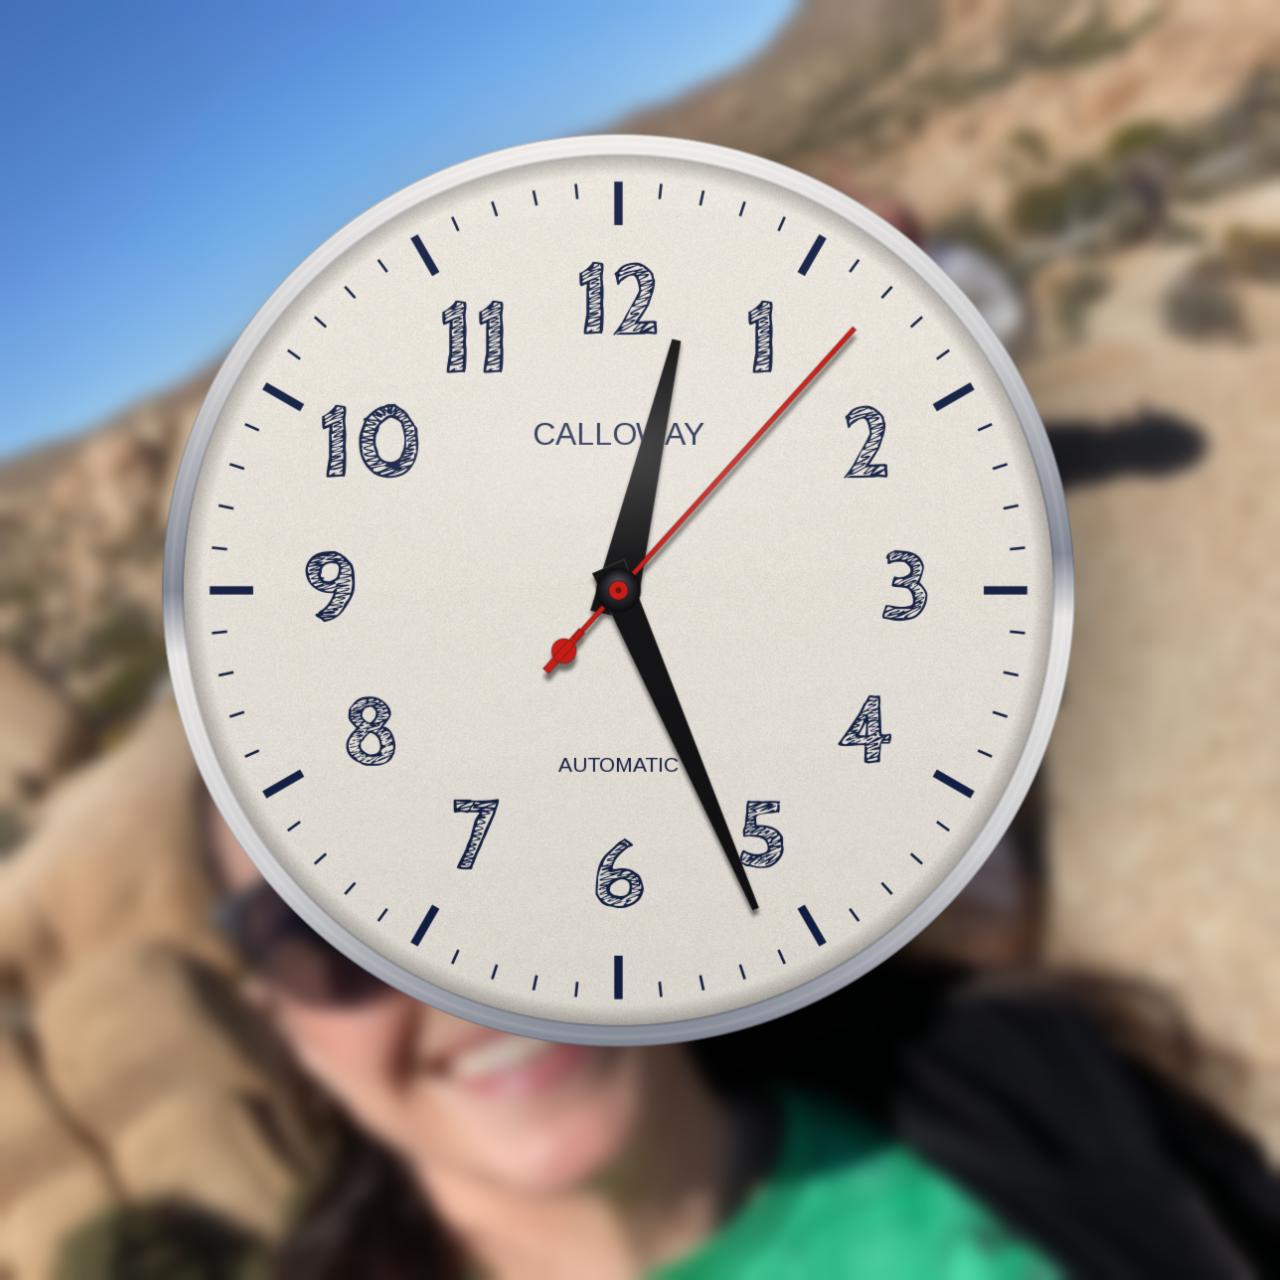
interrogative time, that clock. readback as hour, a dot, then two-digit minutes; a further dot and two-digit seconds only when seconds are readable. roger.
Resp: 12.26.07
